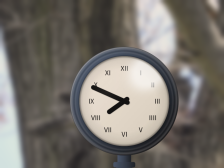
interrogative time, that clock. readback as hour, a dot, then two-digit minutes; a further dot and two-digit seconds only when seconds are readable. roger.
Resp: 7.49
